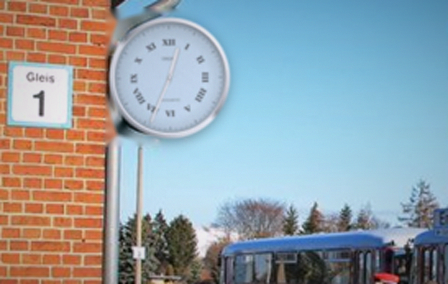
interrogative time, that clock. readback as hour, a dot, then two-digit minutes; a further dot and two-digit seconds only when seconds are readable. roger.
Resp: 12.34
